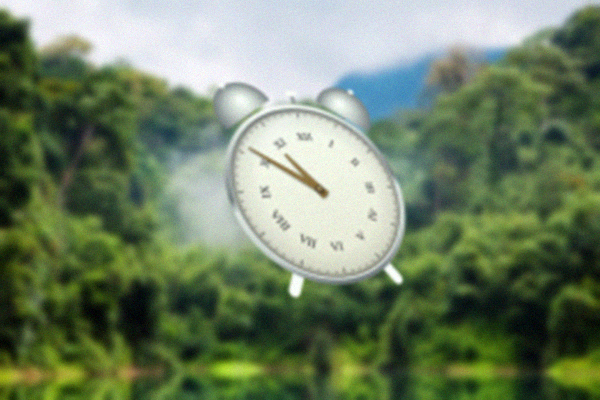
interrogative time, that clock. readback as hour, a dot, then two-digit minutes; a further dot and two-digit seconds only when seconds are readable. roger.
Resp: 10.51
